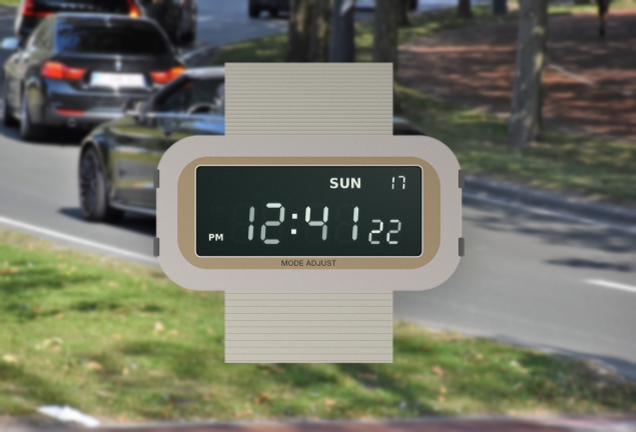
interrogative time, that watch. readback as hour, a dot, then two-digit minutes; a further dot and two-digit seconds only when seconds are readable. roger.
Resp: 12.41.22
